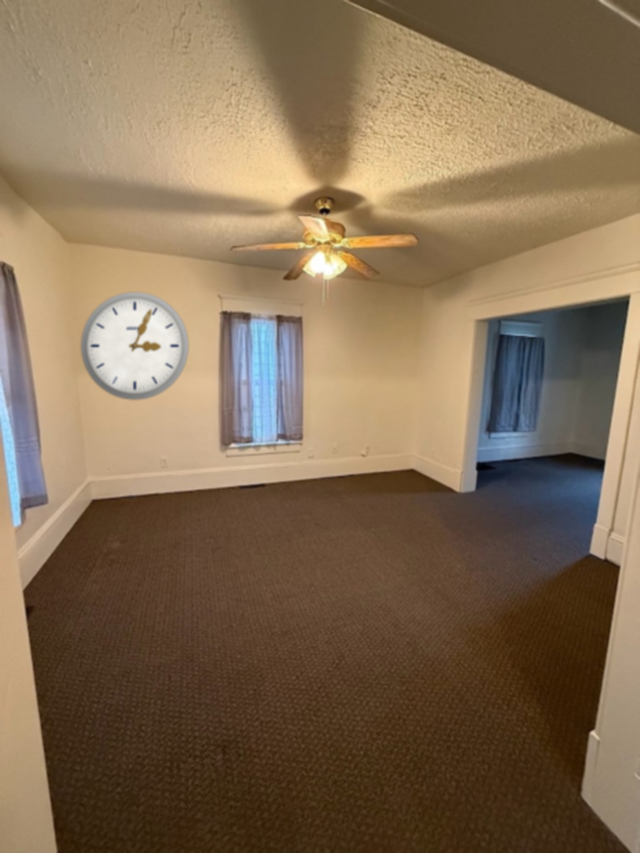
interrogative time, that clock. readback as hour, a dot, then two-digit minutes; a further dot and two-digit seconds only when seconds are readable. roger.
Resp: 3.04
